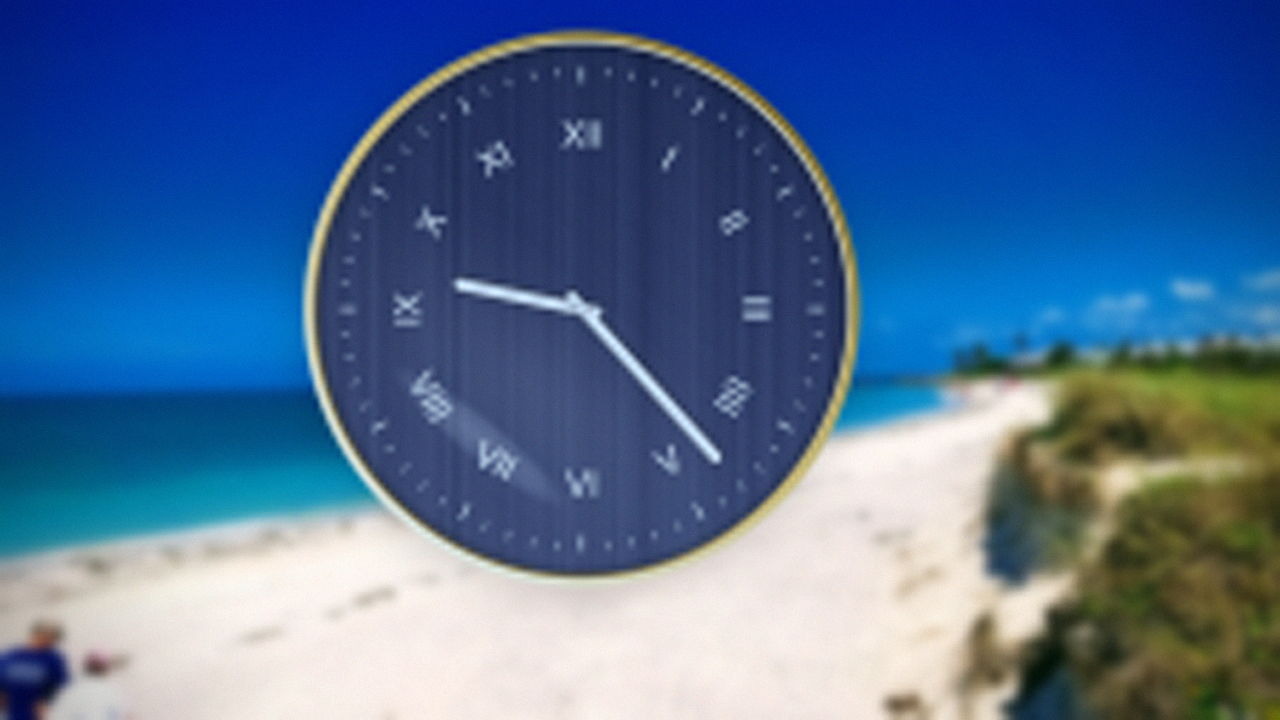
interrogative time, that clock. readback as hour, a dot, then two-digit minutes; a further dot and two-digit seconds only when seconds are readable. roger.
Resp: 9.23
